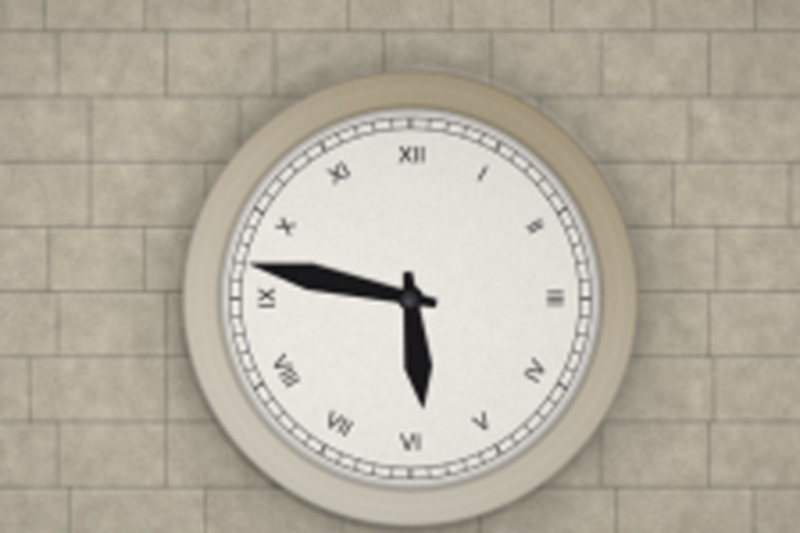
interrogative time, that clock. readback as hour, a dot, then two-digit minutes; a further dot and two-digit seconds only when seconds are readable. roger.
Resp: 5.47
